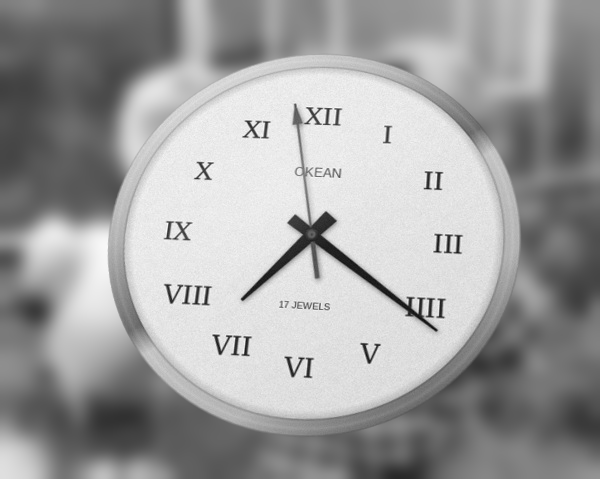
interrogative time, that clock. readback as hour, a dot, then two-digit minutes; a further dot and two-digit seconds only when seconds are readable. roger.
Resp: 7.20.58
